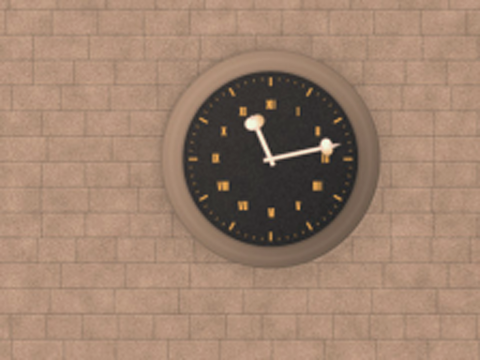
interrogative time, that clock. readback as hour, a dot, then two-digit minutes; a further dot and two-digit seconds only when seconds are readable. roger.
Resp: 11.13
